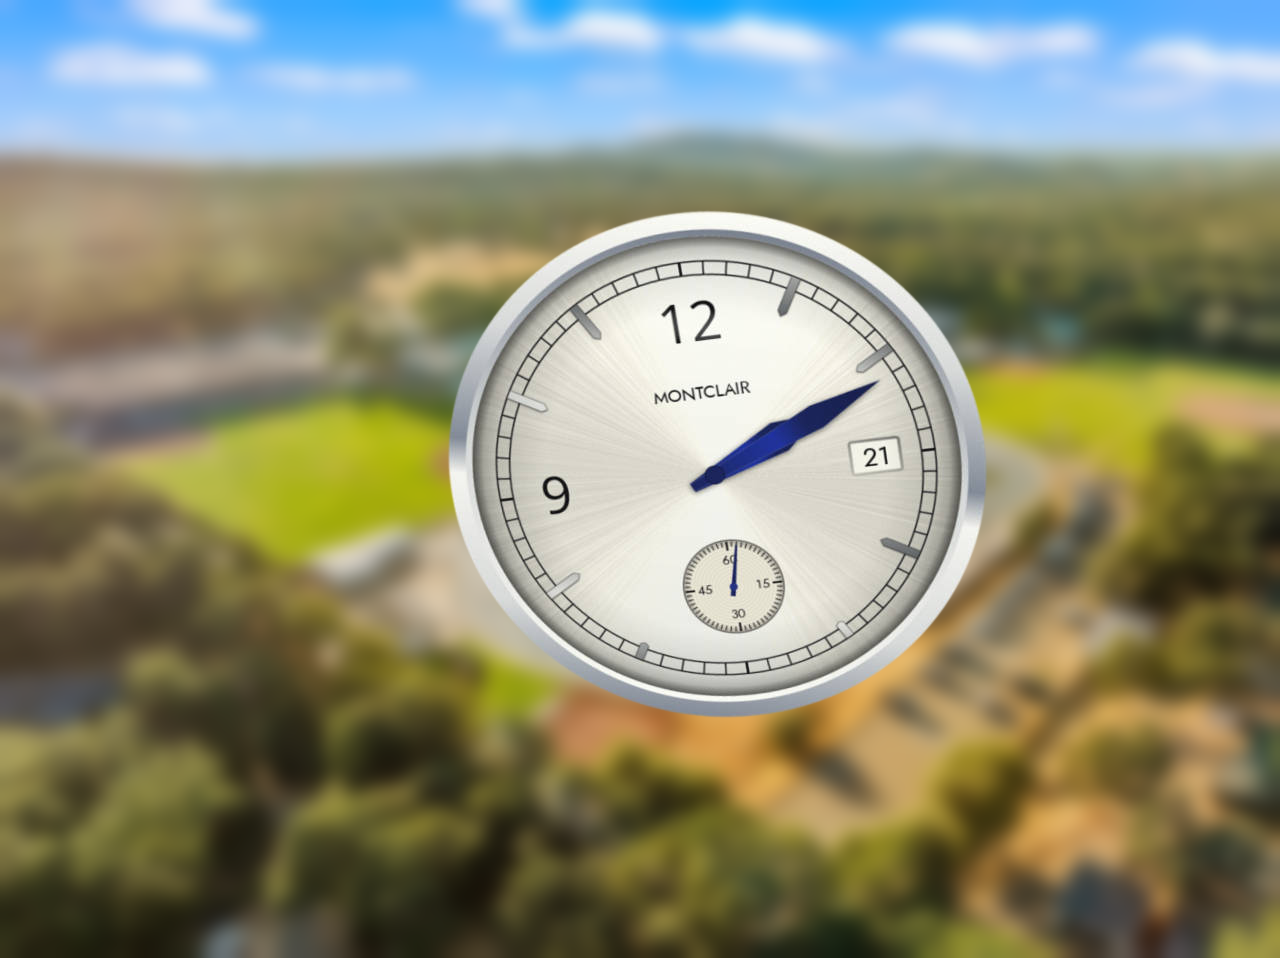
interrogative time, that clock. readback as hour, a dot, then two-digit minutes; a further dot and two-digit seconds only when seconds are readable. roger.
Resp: 2.11.02
